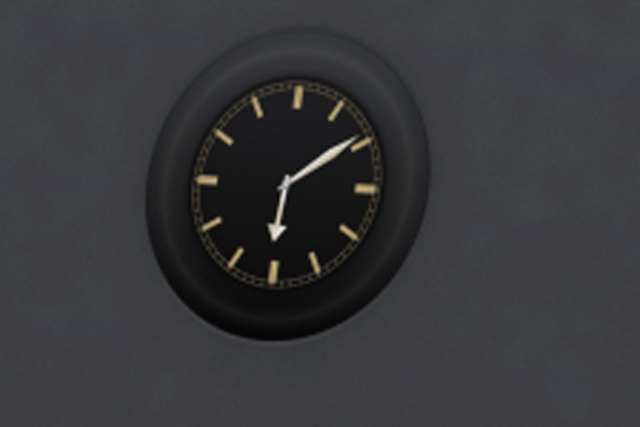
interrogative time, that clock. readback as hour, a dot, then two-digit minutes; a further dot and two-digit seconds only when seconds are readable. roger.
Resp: 6.09
